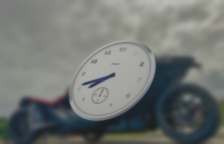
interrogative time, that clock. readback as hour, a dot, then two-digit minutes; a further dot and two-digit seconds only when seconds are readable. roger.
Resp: 7.41
